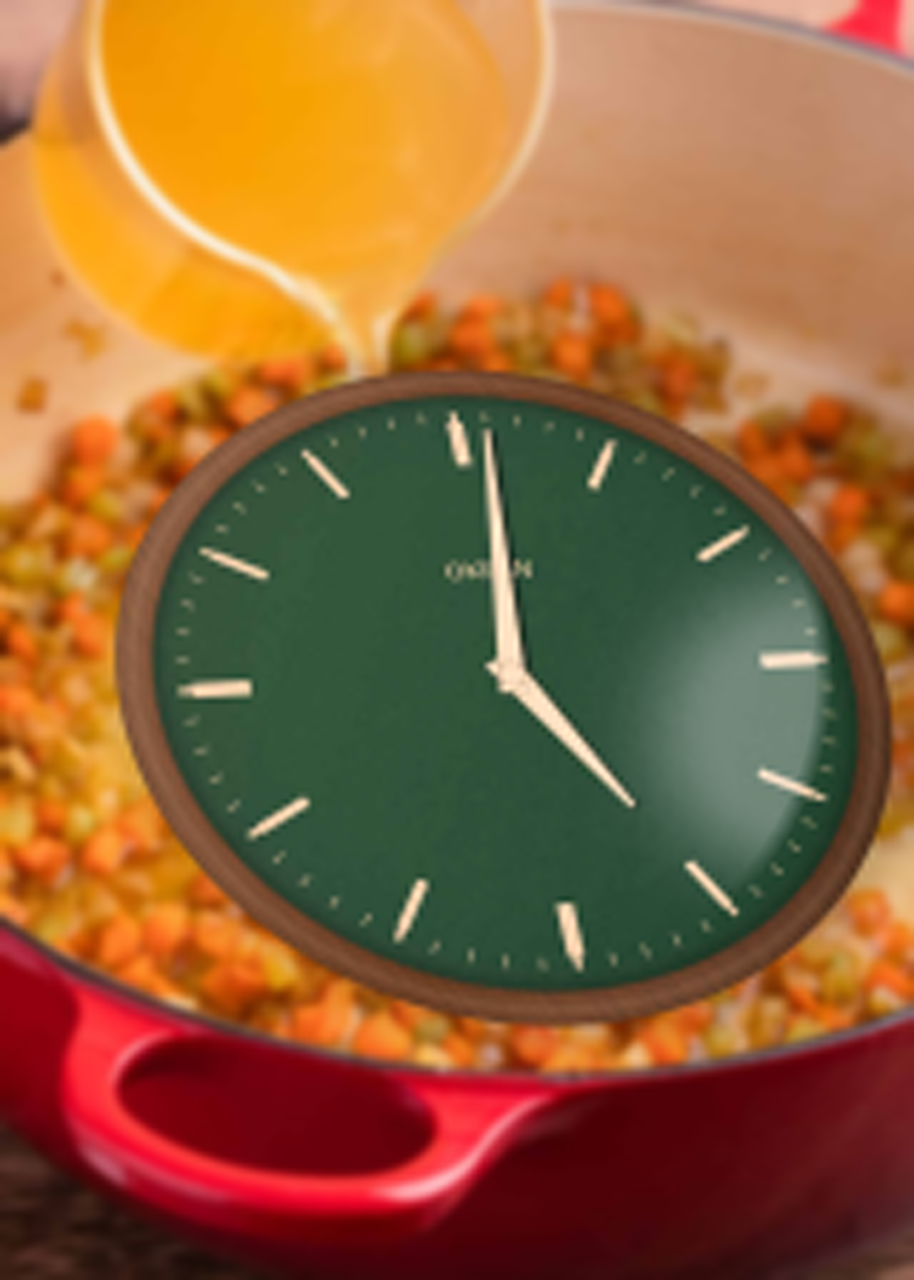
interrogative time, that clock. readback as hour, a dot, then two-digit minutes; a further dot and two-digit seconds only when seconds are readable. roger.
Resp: 5.01
